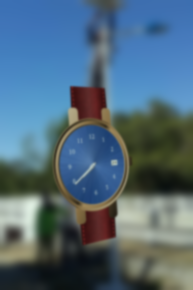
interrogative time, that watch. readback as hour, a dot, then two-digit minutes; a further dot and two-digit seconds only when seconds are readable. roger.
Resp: 7.39
